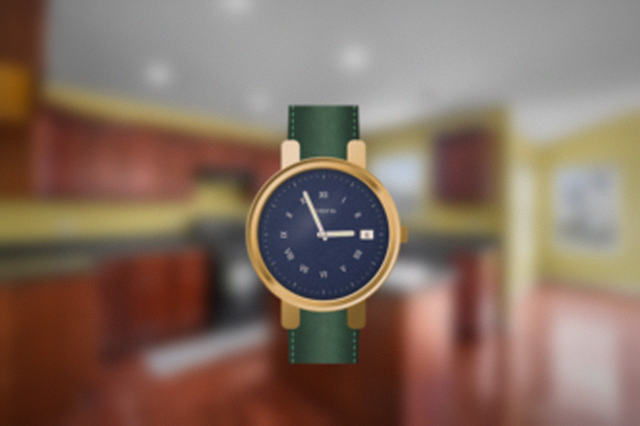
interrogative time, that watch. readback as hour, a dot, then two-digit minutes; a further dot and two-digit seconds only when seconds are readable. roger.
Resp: 2.56
